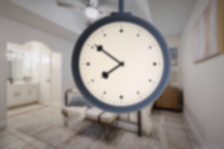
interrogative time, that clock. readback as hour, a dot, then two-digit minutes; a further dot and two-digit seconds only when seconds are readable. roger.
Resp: 7.51
